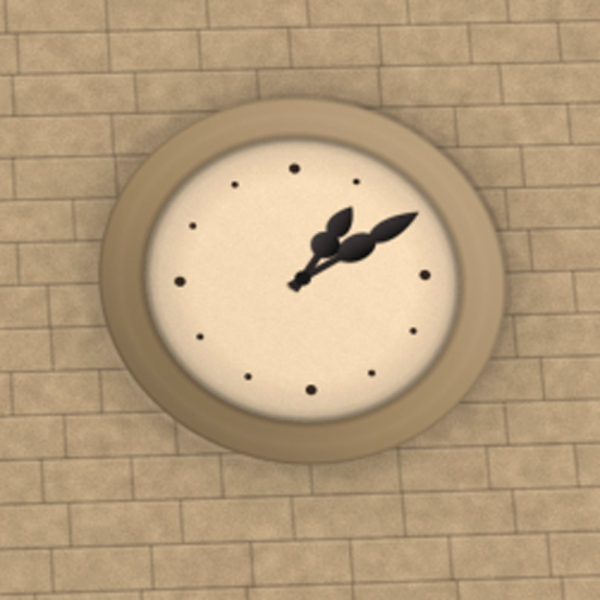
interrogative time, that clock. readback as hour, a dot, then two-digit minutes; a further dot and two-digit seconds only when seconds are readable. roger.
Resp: 1.10
